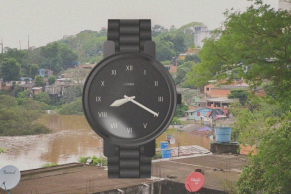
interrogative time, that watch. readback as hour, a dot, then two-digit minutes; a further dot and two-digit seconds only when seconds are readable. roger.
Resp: 8.20
